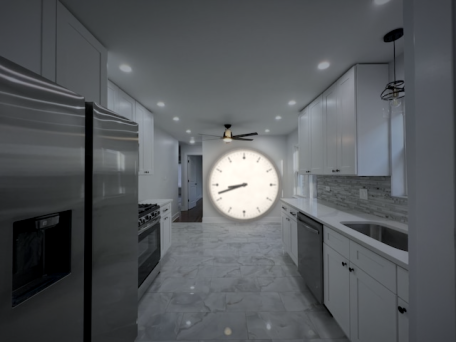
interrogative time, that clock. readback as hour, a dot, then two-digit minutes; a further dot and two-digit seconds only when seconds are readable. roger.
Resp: 8.42
